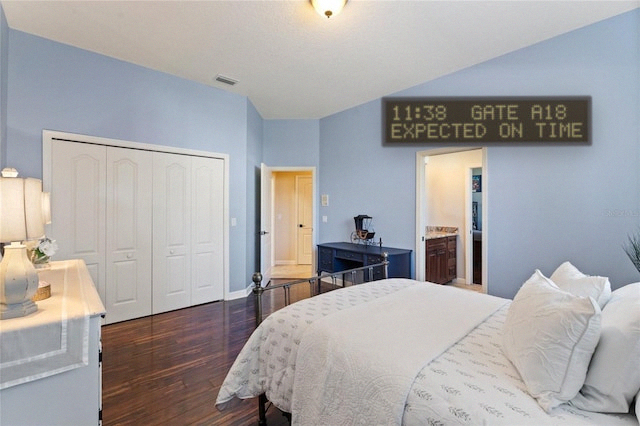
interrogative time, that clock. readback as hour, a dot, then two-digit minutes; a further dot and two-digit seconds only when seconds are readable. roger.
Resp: 11.38
